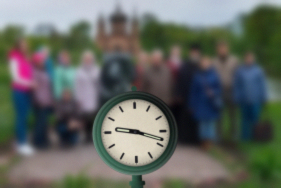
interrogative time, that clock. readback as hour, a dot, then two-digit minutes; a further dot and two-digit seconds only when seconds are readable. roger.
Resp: 9.18
